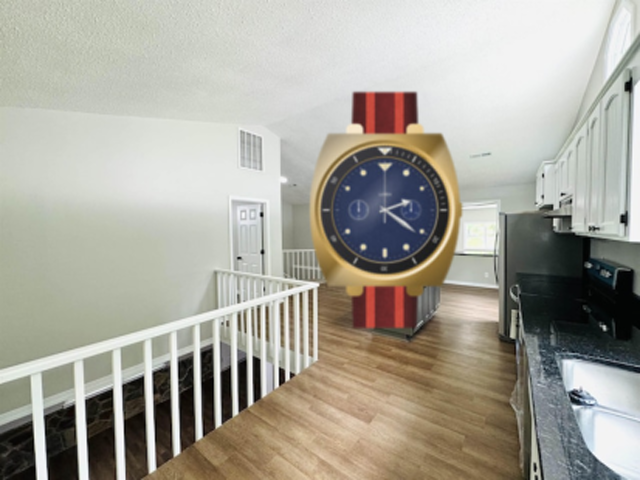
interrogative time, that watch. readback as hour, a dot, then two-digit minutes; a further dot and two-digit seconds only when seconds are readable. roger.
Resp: 2.21
